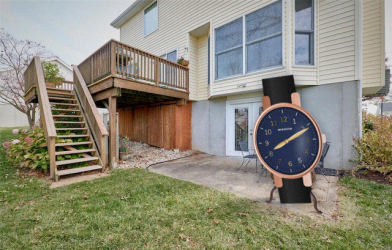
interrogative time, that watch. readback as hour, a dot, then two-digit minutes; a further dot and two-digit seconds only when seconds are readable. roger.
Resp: 8.11
